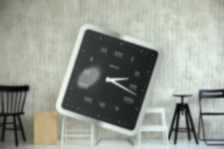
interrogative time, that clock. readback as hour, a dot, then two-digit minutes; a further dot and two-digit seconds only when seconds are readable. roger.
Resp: 2.17
